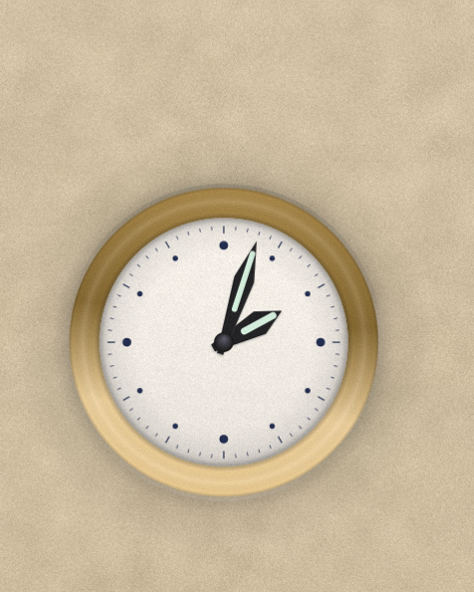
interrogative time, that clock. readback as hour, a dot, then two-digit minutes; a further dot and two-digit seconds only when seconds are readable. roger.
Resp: 2.03
